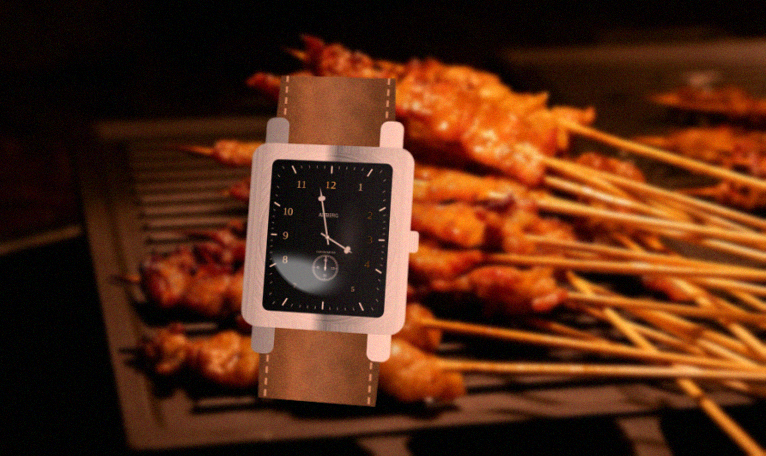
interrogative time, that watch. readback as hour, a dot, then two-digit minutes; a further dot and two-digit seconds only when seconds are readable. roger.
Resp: 3.58
